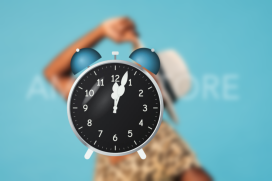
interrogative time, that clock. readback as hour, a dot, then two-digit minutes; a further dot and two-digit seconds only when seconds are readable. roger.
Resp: 12.03
